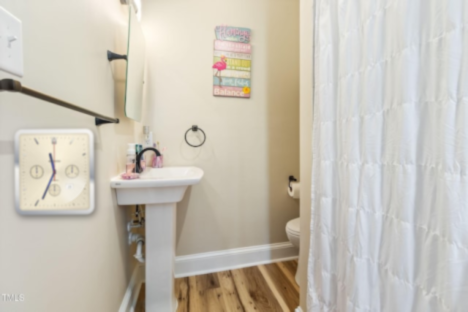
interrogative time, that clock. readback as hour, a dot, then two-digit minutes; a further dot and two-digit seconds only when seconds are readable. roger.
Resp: 11.34
